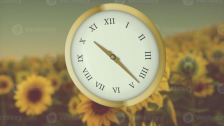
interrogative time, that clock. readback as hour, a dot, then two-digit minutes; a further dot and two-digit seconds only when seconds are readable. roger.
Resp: 10.23
